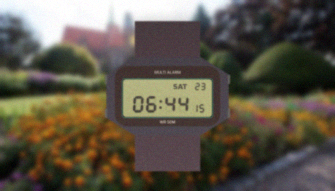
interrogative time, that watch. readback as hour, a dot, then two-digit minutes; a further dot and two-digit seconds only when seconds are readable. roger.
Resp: 6.44
